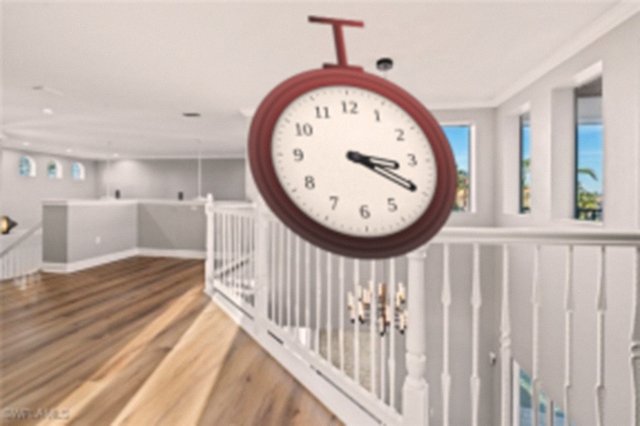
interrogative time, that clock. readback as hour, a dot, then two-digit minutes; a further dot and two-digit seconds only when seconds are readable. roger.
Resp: 3.20
